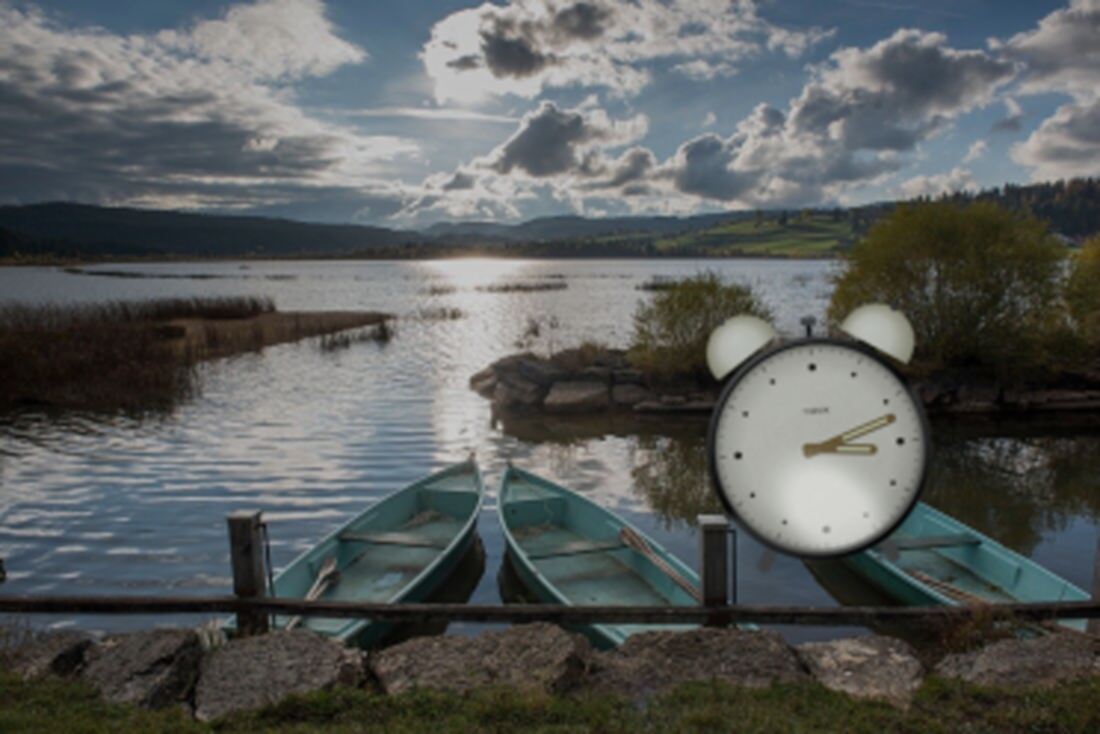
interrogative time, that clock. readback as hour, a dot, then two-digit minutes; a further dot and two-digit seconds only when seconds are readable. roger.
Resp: 3.12
